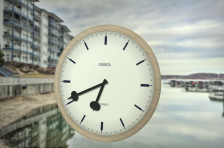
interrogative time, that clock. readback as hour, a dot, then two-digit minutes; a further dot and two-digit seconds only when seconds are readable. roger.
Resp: 6.41
